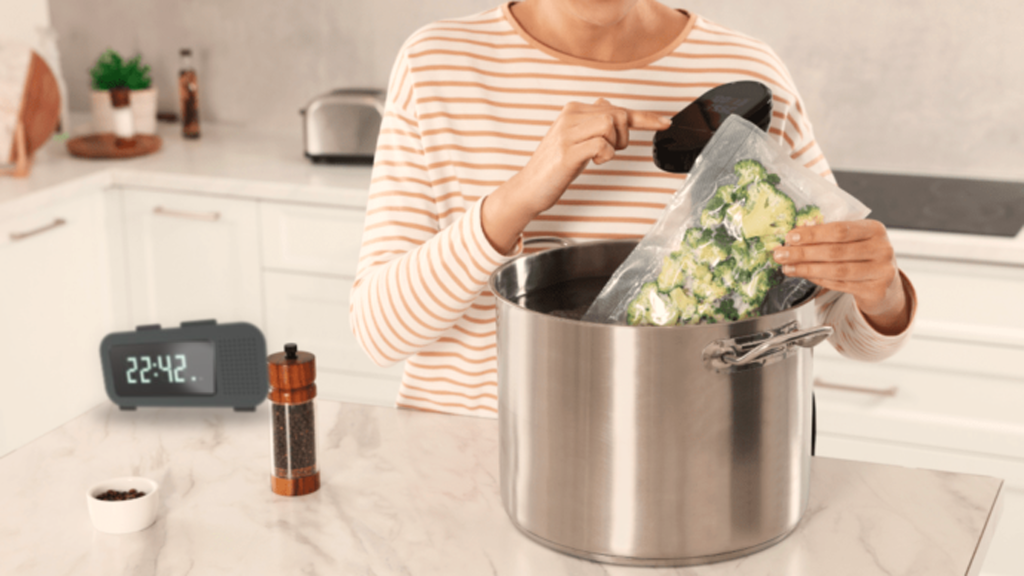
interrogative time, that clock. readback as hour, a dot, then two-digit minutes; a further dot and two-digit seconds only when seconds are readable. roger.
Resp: 22.42
